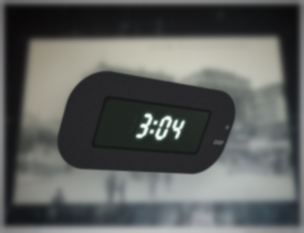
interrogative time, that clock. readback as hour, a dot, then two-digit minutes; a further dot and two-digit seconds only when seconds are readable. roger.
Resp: 3.04
